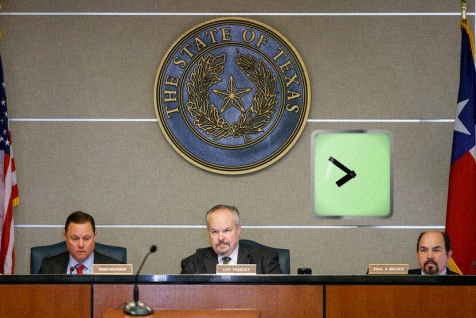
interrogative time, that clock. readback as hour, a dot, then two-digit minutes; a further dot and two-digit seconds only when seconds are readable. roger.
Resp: 7.51
